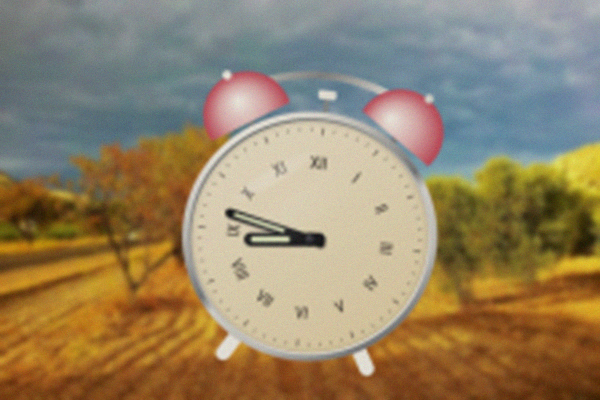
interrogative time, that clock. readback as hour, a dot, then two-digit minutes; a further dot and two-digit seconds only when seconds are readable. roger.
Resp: 8.47
